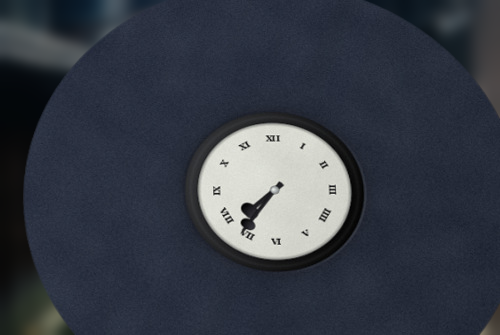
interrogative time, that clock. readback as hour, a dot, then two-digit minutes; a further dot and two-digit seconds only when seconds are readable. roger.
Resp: 7.36
